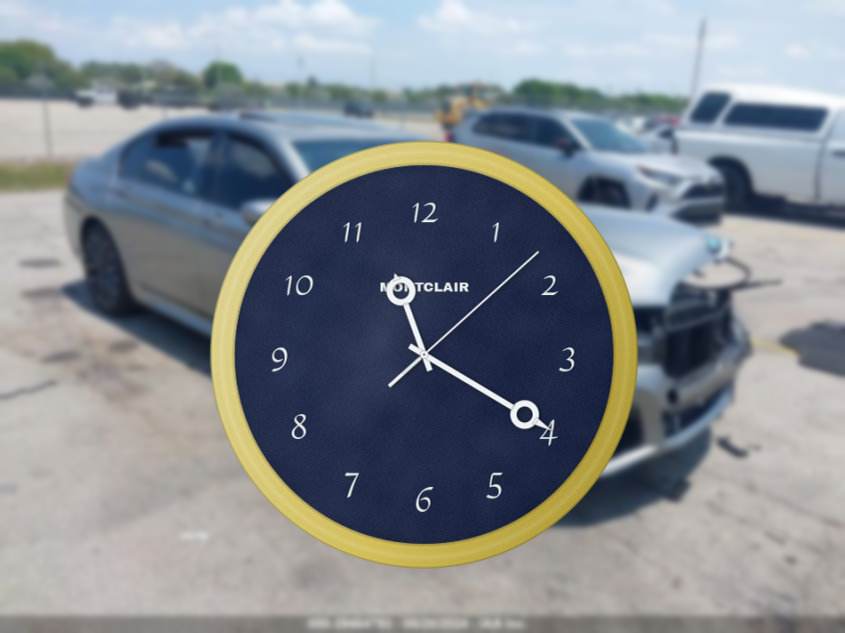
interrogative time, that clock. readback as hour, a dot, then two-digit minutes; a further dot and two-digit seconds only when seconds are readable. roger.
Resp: 11.20.08
